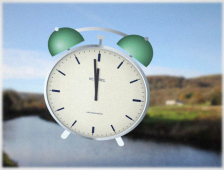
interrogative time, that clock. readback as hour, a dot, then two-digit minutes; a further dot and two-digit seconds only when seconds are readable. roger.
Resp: 11.59
